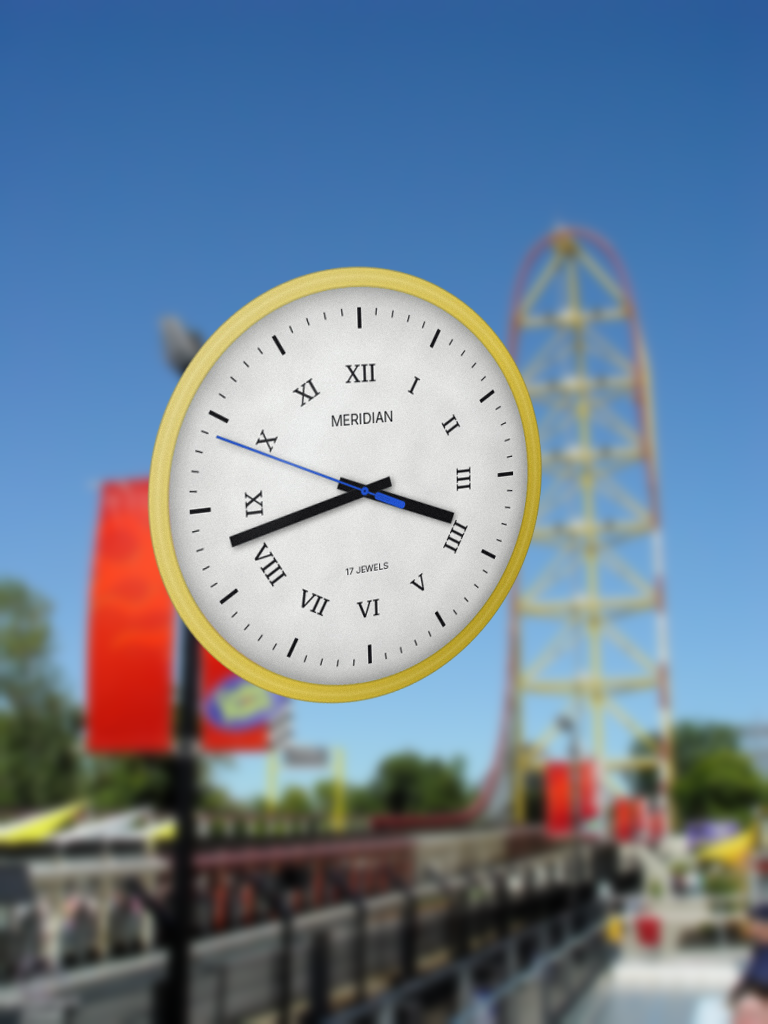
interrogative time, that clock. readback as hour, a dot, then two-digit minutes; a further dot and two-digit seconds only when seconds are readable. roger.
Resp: 3.42.49
